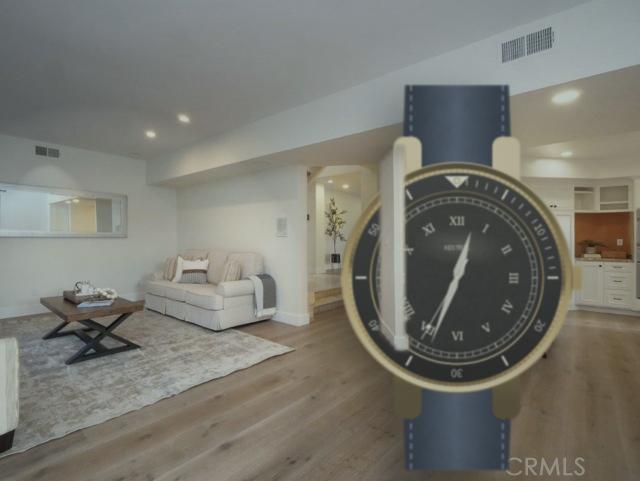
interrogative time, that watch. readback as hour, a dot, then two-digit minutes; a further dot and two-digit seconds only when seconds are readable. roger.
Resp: 12.33.35
